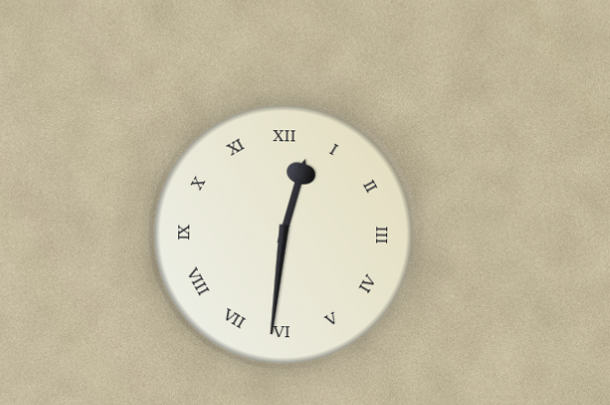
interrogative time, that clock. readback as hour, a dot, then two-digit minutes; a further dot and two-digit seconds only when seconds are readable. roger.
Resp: 12.31
